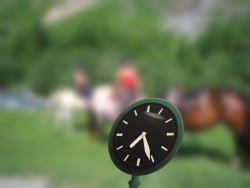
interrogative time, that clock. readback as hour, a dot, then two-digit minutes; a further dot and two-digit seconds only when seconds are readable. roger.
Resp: 7.26
